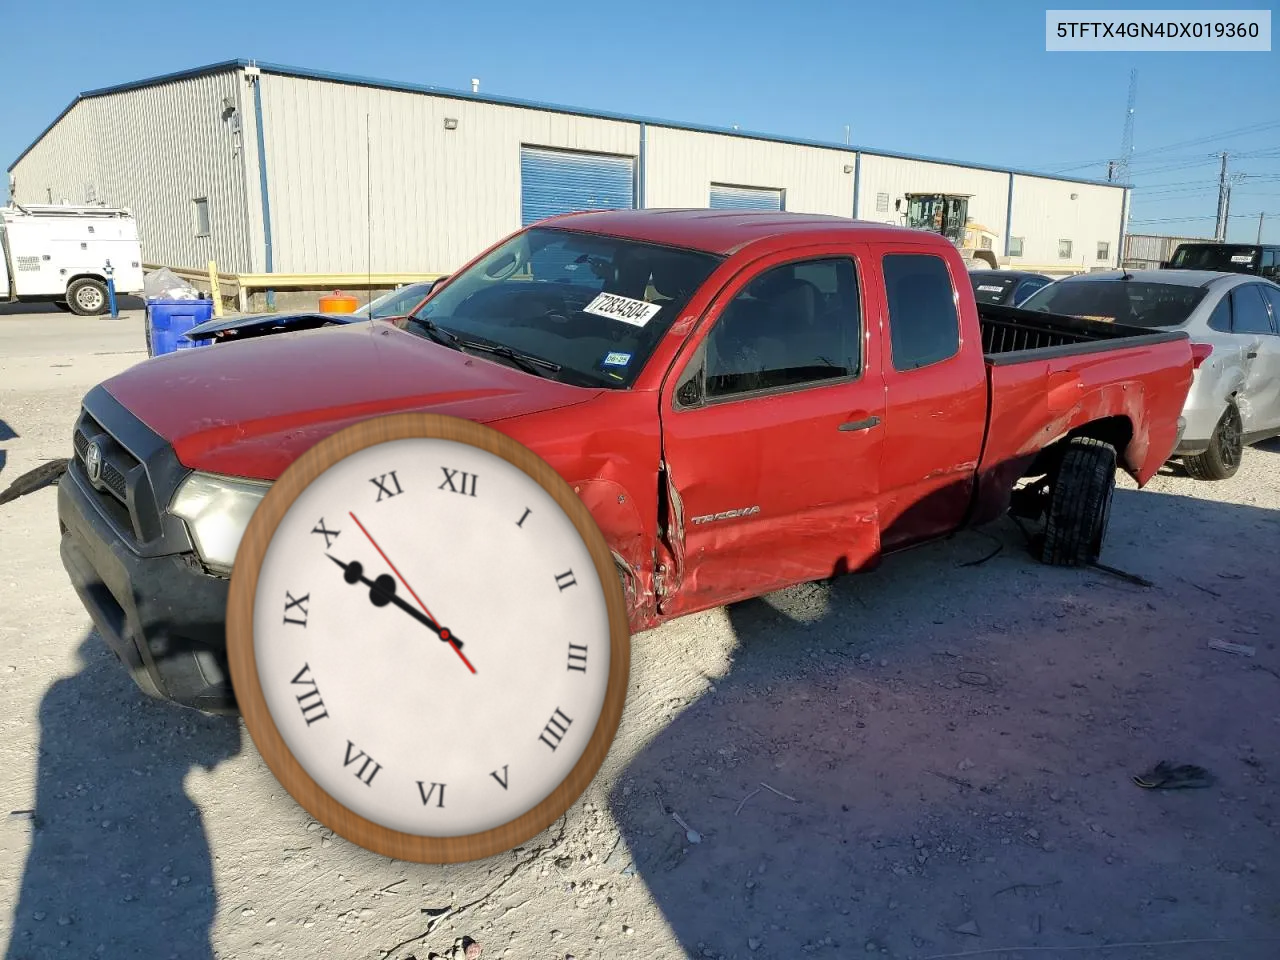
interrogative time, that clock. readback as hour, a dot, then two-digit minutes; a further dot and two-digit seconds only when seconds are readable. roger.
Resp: 9.48.52
